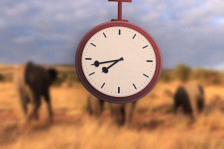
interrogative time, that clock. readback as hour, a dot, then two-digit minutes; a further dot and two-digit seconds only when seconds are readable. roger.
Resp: 7.43
